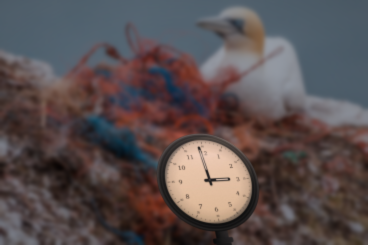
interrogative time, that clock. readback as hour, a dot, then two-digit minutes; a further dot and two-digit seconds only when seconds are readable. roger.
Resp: 2.59
